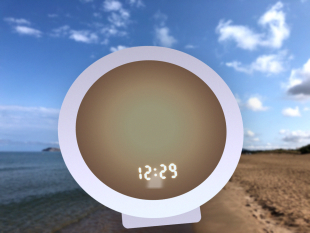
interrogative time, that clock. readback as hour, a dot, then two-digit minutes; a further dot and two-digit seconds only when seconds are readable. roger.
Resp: 12.29
